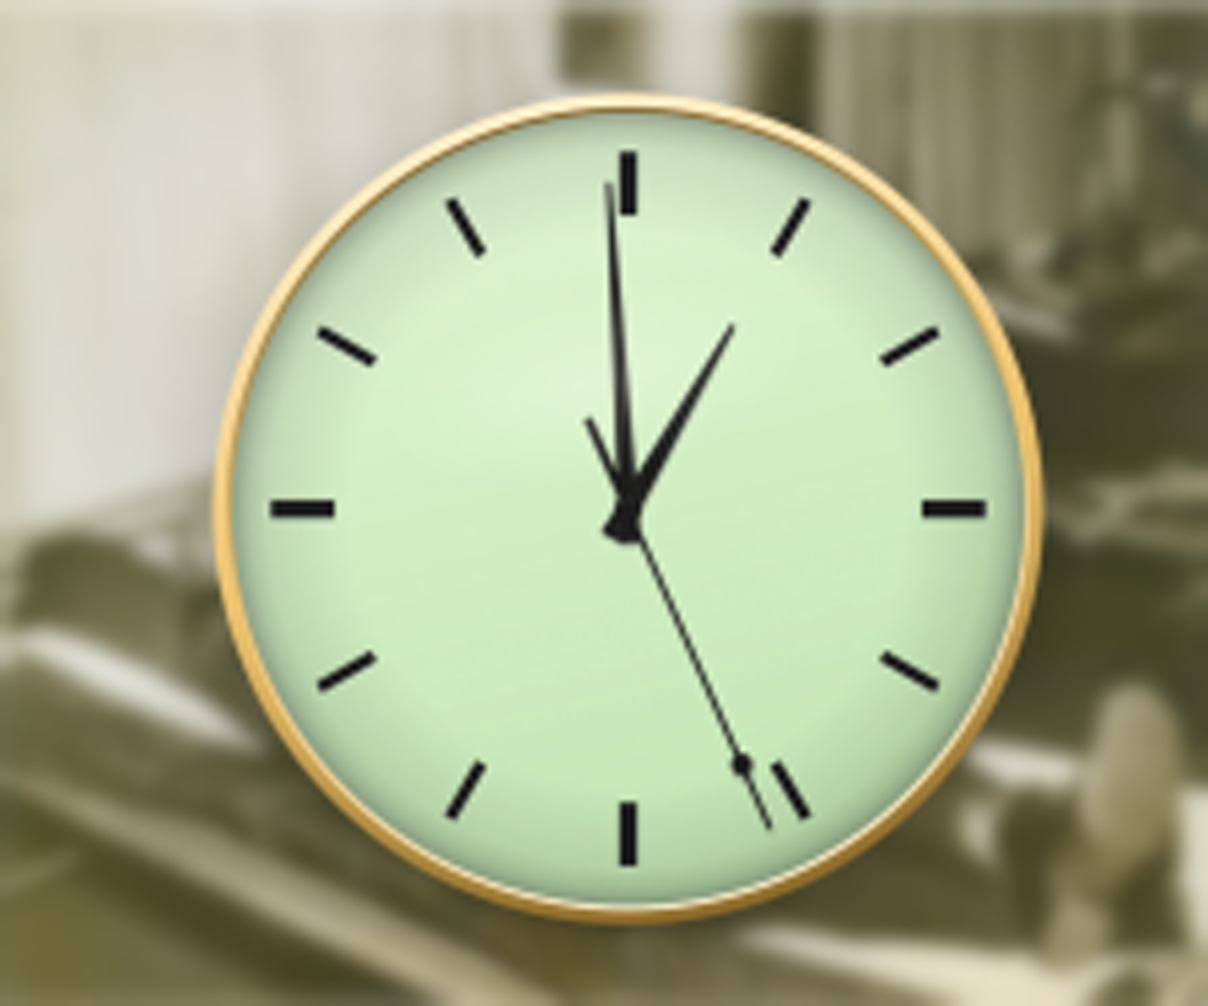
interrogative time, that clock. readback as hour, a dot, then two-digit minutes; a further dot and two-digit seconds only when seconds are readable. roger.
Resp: 12.59.26
